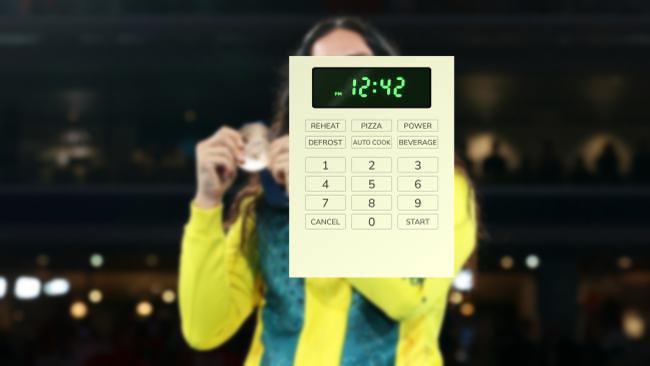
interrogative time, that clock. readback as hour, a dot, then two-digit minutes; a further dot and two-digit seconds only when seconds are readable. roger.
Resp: 12.42
